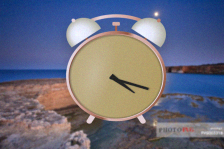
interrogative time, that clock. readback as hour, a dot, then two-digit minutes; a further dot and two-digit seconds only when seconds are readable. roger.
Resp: 4.18
